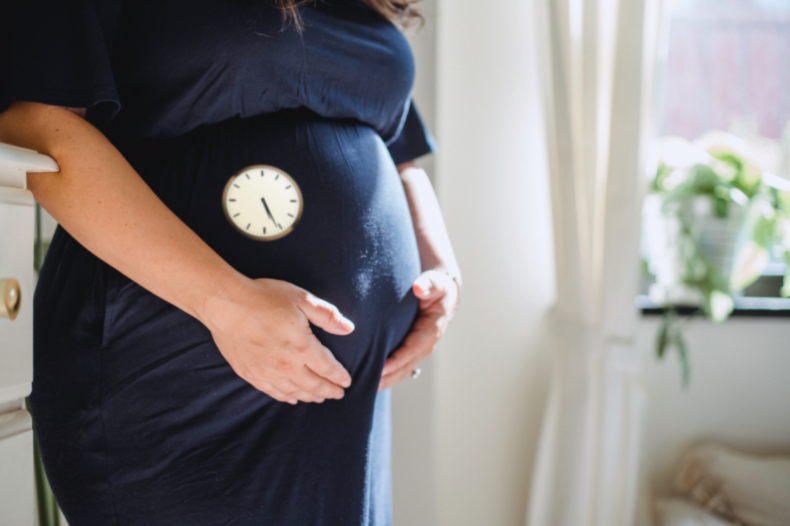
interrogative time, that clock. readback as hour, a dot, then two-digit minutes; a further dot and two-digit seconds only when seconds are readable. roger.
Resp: 5.26
